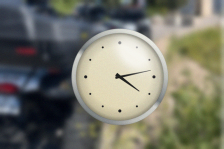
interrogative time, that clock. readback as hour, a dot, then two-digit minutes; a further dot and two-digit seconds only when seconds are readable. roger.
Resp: 4.13
